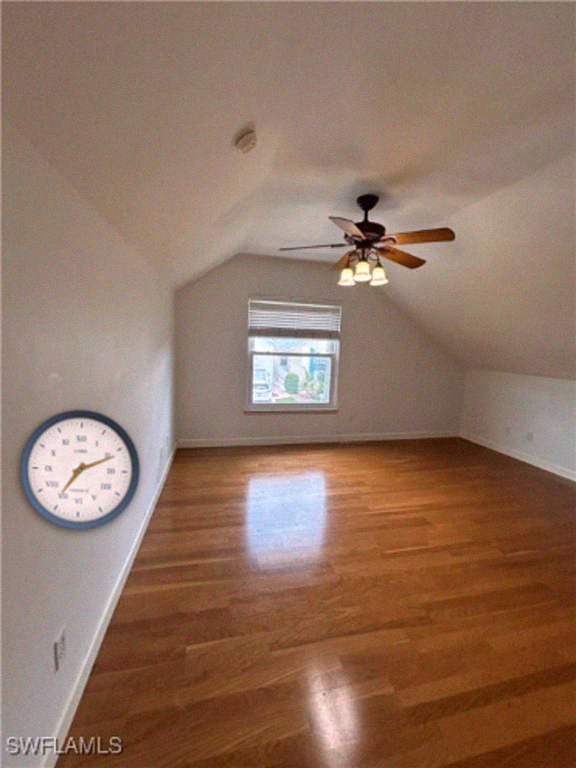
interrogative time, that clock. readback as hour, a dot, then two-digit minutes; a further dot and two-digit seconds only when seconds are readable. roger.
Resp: 7.11
